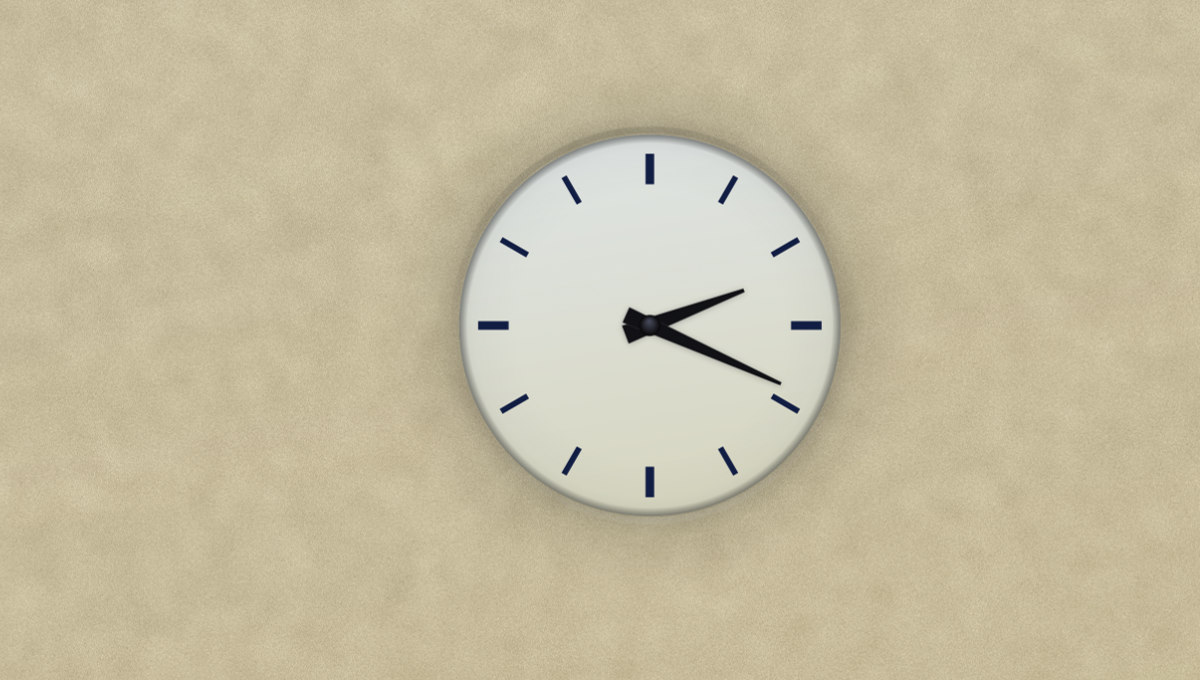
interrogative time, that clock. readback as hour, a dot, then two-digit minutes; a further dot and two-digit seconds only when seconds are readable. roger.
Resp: 2.19
